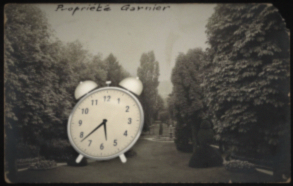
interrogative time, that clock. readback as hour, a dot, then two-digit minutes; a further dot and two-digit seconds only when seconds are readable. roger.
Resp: 5.38
